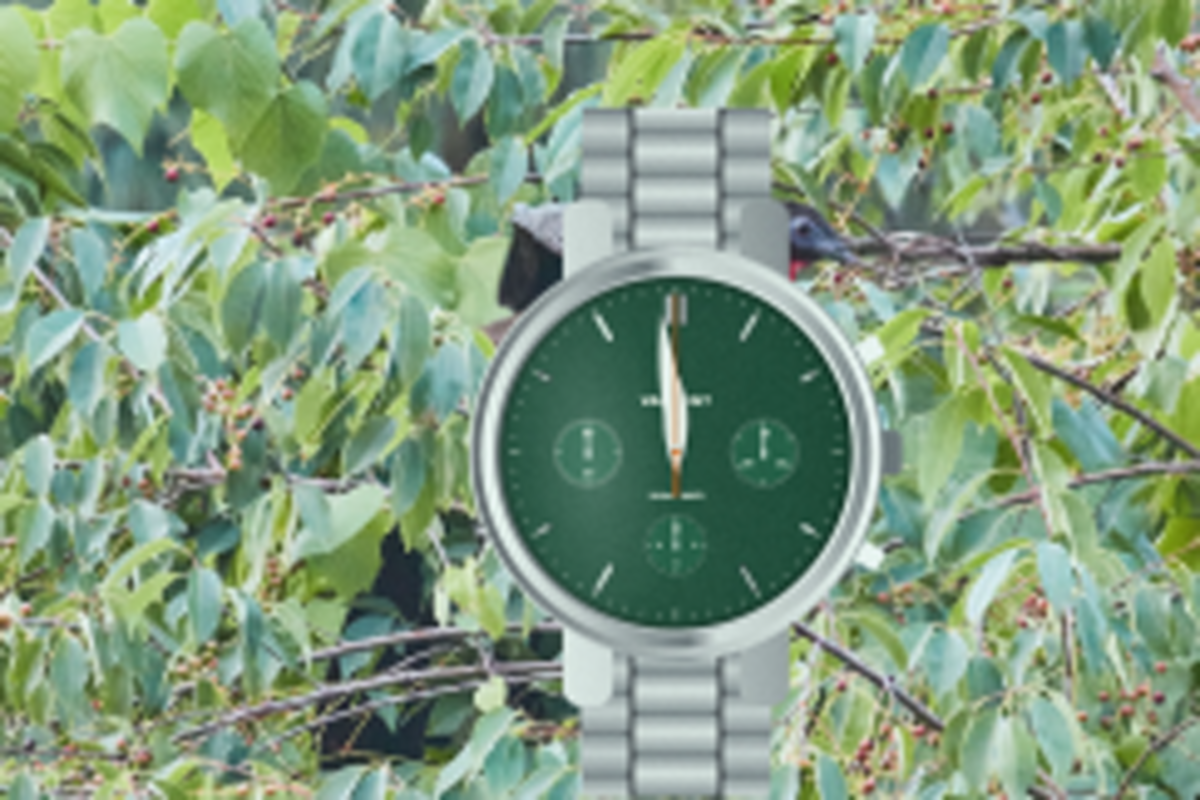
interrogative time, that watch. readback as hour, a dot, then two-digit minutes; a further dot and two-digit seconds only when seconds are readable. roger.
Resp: 11.59
